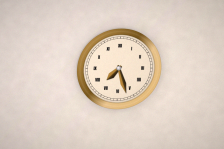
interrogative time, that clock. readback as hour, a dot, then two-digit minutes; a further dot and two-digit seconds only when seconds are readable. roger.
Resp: 7.27
